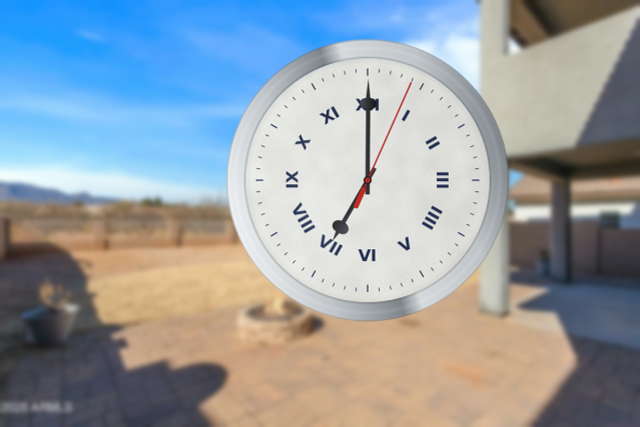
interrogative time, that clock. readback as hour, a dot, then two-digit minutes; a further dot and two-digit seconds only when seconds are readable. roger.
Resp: 7.00.04
